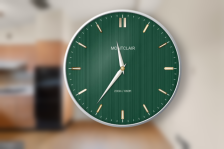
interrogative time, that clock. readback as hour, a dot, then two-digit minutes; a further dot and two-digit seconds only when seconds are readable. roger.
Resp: 11.36
